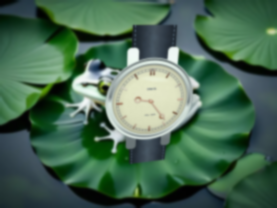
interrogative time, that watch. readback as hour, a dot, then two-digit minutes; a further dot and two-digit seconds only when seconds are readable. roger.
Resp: 9.24
